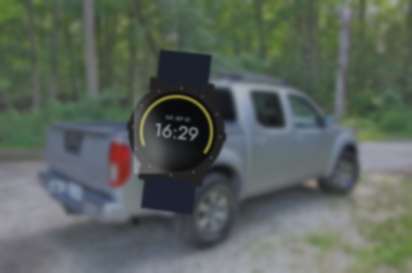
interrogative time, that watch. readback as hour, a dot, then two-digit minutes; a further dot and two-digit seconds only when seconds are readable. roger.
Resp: 16.29
